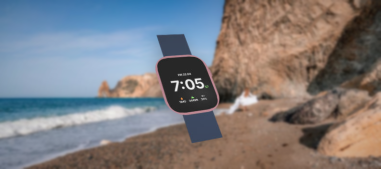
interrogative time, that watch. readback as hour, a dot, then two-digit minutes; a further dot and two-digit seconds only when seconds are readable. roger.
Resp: 7.05
